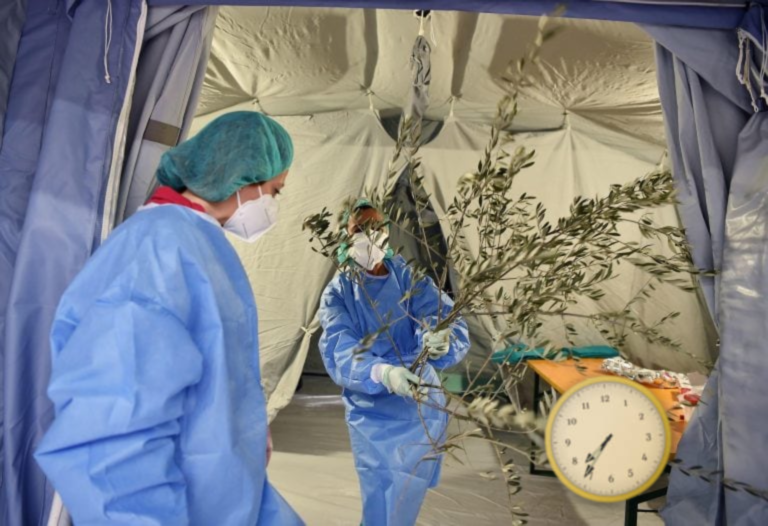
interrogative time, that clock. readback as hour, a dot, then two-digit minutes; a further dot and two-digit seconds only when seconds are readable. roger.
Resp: 7.36
